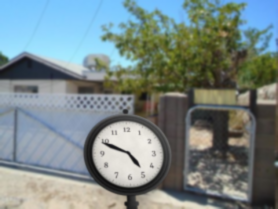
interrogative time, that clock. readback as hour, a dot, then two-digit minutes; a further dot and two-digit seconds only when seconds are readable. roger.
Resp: 4.49
